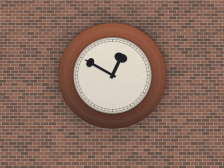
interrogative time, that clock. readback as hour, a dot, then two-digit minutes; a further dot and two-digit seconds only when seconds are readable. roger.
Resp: 12.50
